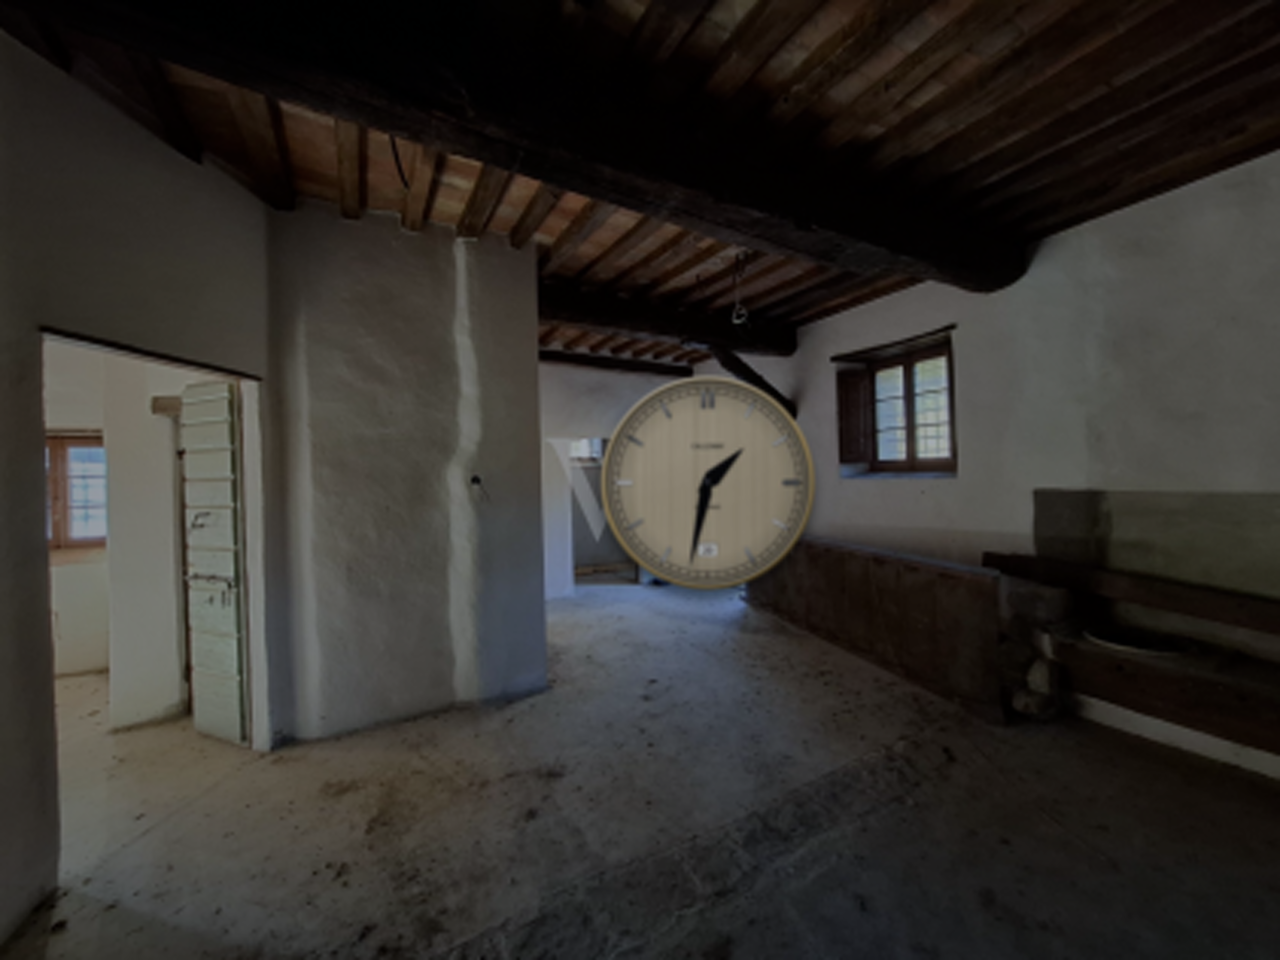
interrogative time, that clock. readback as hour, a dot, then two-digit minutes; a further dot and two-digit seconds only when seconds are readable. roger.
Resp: 1.32
